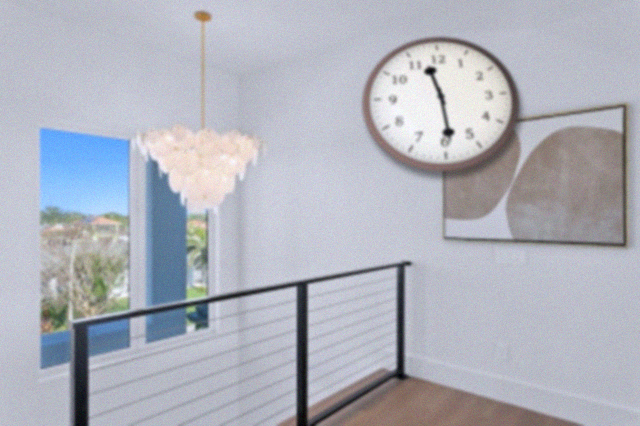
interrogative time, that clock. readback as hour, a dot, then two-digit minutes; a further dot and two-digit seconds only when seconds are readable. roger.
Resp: 11.29
